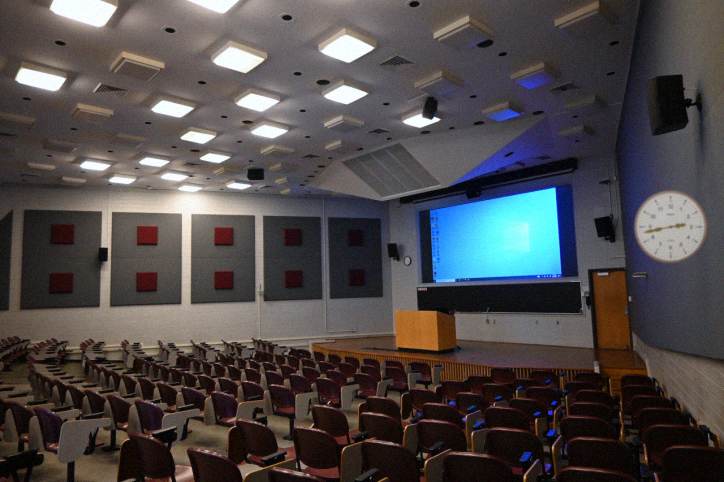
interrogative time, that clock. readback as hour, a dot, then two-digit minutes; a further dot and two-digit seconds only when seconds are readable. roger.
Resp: 2.43
